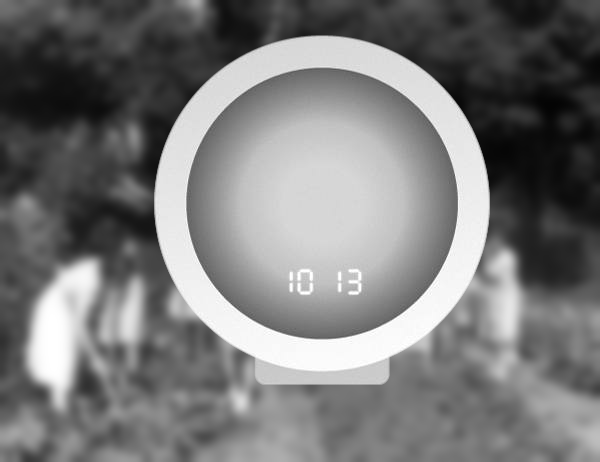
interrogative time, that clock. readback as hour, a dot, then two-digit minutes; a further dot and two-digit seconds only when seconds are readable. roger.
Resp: 10.13
